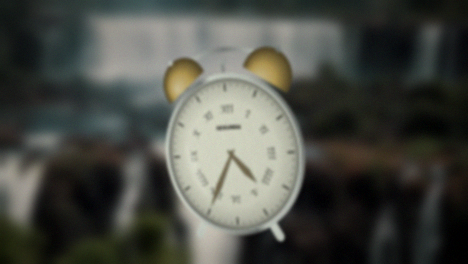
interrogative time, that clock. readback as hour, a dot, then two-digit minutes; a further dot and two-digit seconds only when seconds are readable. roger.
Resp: 4.35
